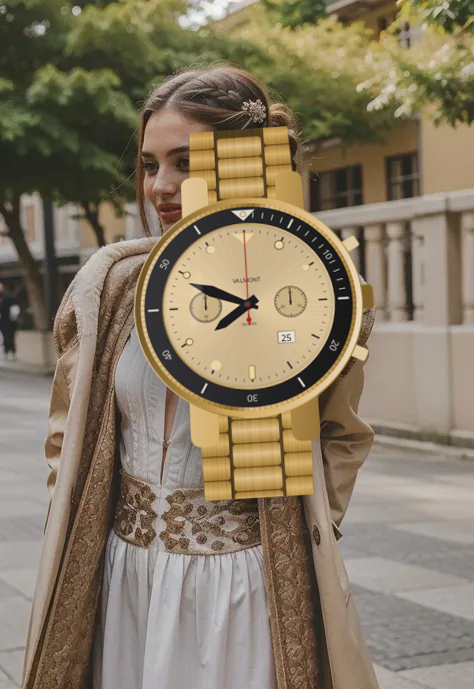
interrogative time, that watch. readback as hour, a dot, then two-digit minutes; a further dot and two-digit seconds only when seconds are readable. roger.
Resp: 7.49
